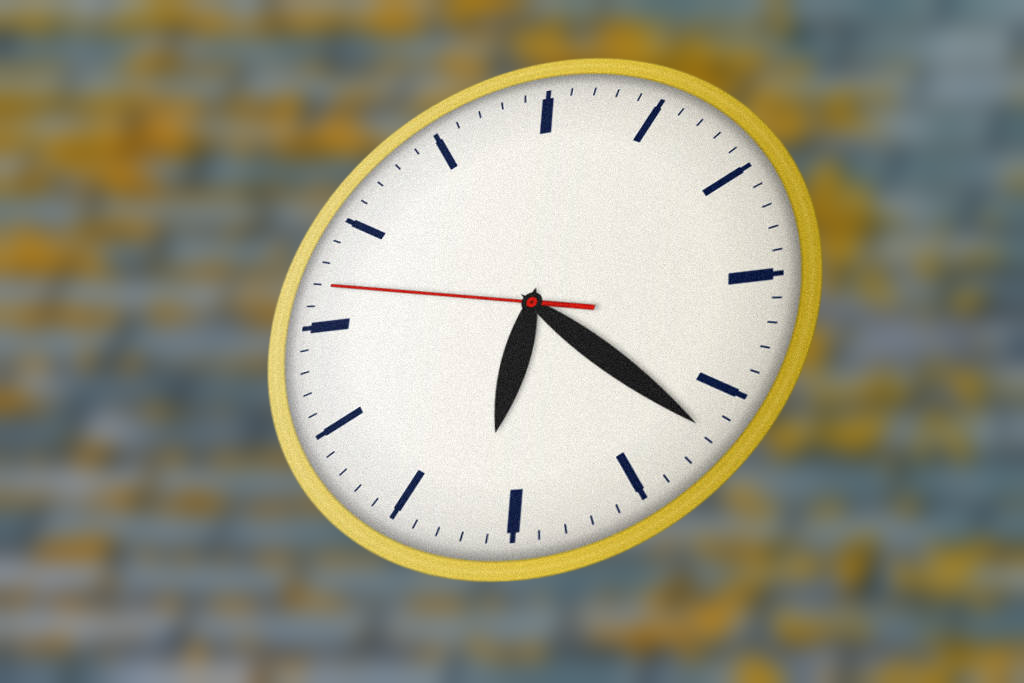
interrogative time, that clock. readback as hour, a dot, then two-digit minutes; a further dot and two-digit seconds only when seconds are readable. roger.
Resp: 6.21.47
